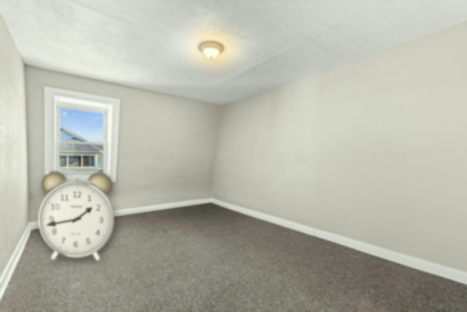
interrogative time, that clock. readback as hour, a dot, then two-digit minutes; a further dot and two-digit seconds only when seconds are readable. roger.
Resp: 1.43
